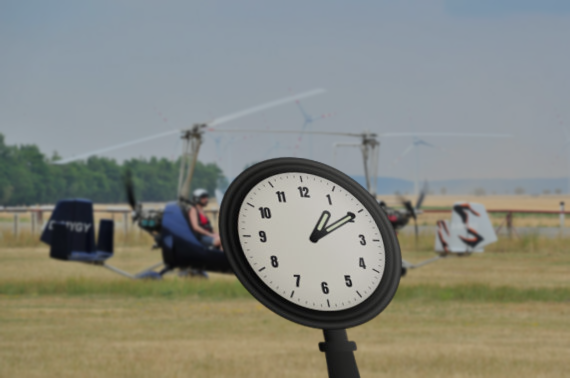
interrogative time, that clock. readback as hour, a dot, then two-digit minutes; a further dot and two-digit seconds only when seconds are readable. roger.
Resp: 1.10
